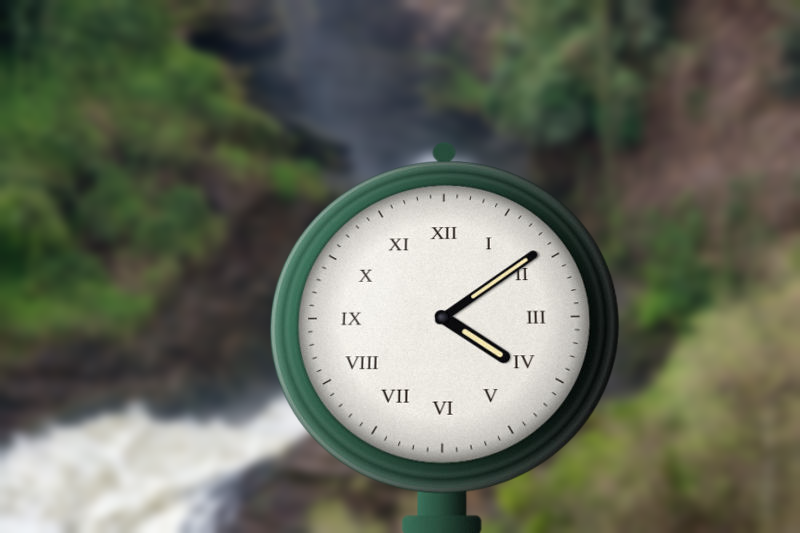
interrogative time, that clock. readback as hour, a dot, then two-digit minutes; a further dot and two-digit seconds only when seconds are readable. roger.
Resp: 4.09
